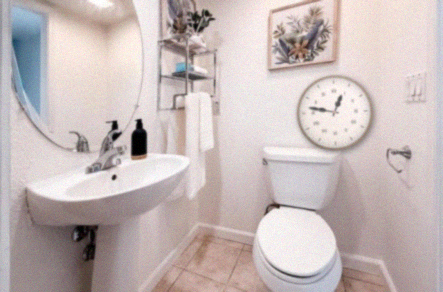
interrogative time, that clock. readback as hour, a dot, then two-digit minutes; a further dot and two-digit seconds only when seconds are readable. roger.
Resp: 12.47
